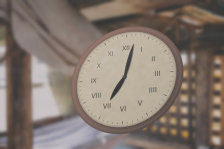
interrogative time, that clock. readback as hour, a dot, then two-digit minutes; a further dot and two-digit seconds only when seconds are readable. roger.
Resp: 7.02
